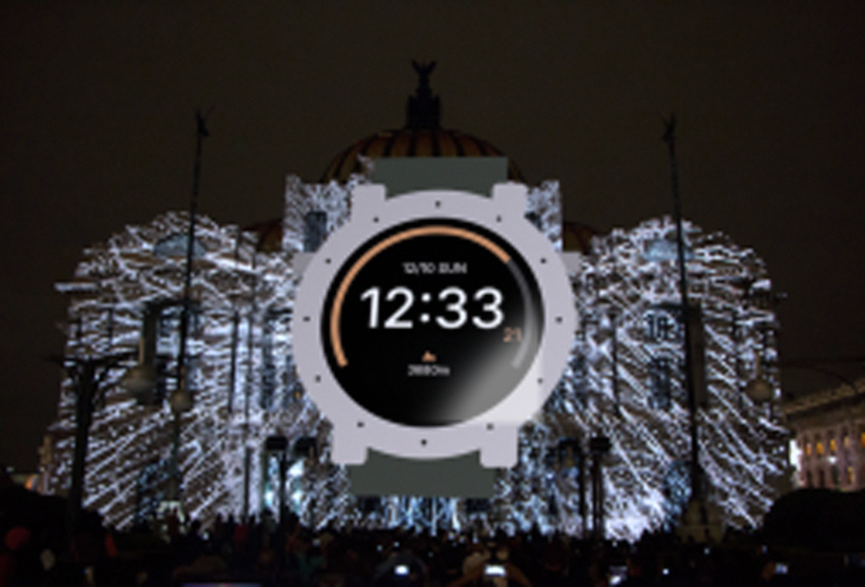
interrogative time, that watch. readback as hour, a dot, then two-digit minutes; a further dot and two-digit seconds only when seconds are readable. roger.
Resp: 12.33
